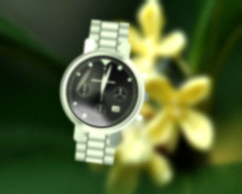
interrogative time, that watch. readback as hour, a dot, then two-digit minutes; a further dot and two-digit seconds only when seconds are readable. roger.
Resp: 12.02
